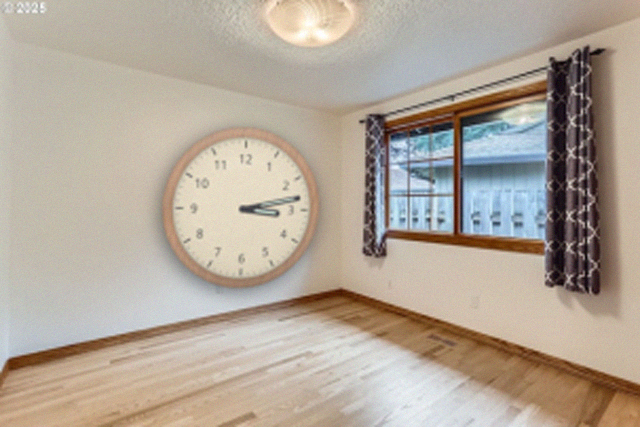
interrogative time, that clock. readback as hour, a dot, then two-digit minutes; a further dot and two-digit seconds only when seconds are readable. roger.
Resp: 3.13
